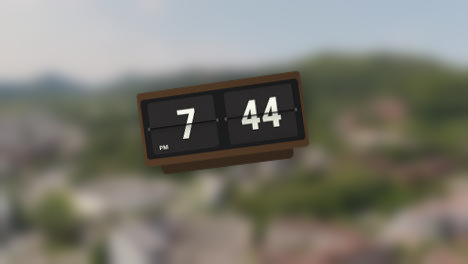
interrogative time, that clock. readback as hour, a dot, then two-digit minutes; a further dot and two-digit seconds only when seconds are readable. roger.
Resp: 7.44
